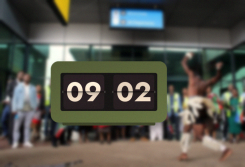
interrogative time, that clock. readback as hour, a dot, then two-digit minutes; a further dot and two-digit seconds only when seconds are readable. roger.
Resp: 9.02
